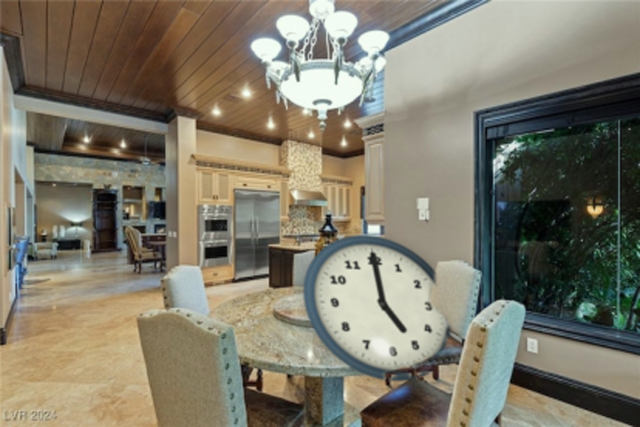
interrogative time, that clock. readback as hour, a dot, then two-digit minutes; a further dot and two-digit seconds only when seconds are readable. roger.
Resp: 5.00
